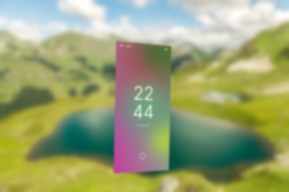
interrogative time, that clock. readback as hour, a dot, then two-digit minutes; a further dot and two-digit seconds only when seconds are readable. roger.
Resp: 22.44
